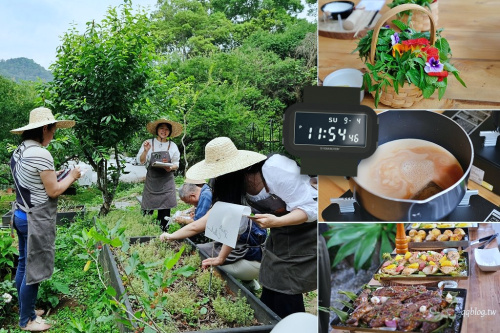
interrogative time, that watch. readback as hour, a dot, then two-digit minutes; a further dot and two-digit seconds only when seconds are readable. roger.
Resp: 11.54.46
